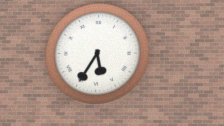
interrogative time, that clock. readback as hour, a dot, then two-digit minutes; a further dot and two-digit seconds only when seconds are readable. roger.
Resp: 5.35
